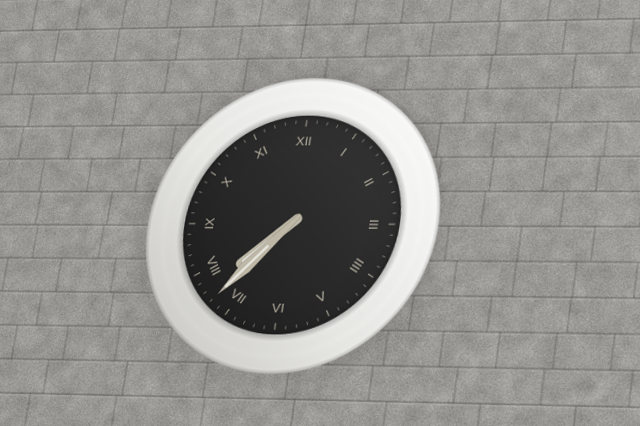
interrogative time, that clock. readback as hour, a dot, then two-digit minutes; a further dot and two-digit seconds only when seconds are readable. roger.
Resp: 7.37
